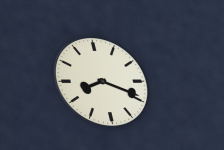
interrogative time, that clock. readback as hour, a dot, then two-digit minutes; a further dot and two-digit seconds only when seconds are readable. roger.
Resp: 8.19
